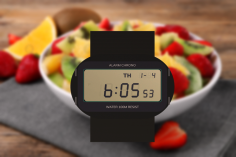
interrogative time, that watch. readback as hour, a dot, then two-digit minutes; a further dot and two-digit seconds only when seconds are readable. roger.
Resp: 6.05.53
